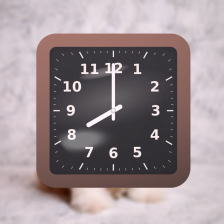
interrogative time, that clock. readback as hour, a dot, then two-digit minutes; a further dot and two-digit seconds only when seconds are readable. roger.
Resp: 8.00
